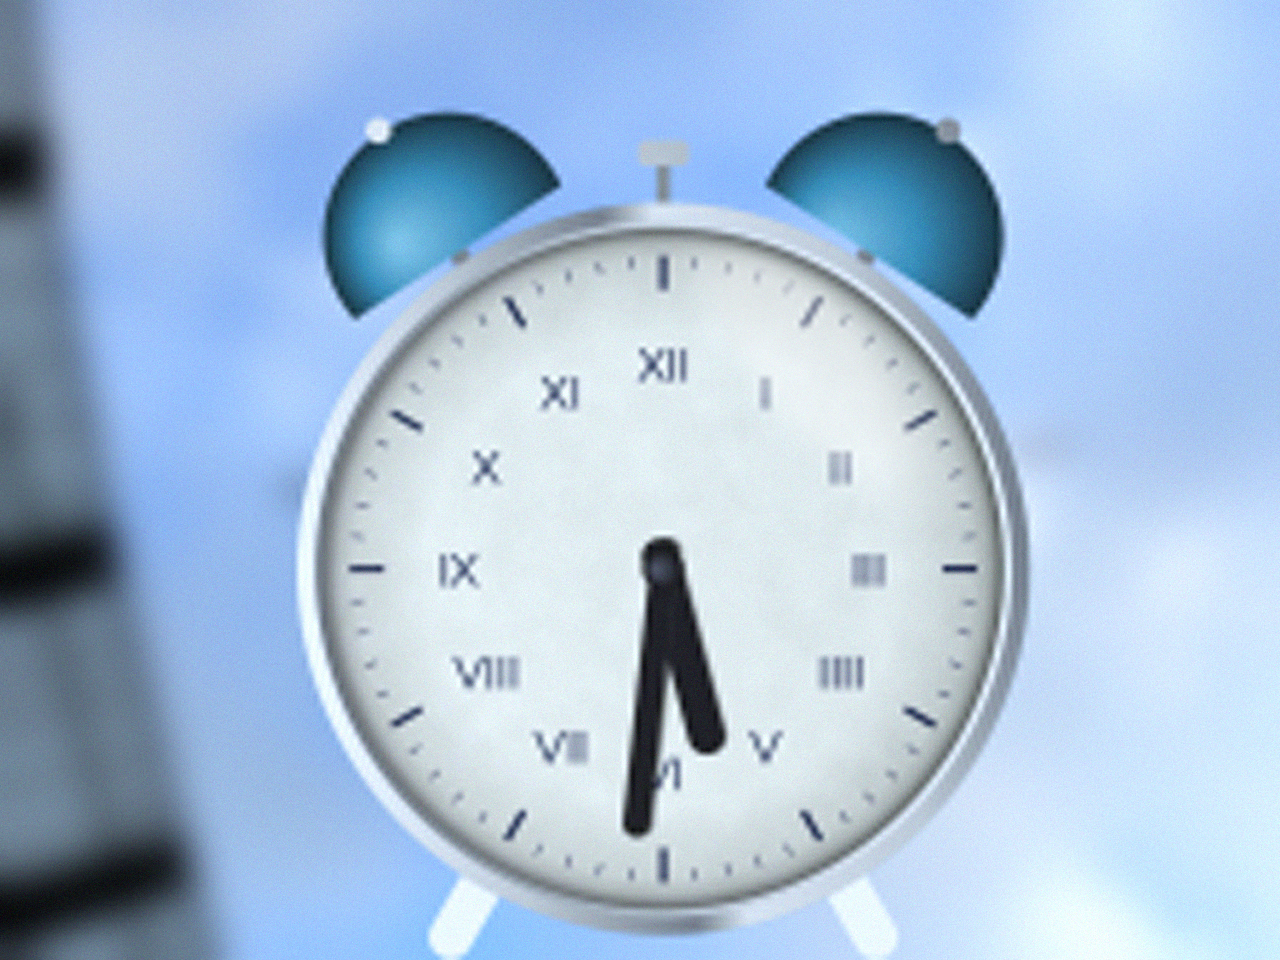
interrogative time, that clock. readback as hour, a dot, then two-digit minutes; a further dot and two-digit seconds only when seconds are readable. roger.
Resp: 5.31
